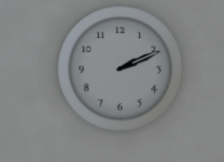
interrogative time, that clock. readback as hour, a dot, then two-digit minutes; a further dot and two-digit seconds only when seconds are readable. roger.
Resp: 2.11
